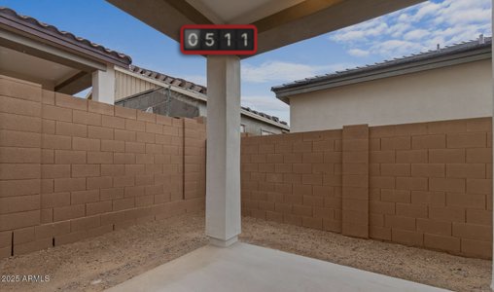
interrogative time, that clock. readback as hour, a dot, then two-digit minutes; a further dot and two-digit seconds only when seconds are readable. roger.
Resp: 5.11
